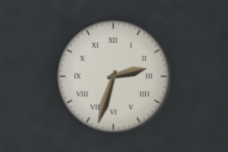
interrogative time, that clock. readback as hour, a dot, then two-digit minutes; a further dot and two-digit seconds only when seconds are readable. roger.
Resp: 2.33
